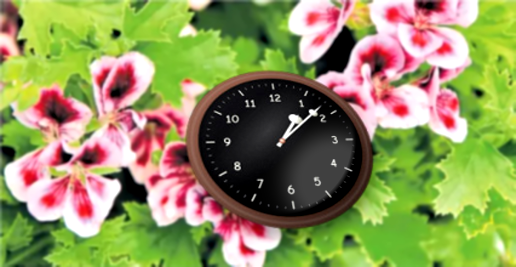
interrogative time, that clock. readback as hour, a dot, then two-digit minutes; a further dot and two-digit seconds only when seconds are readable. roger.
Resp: 1.08
